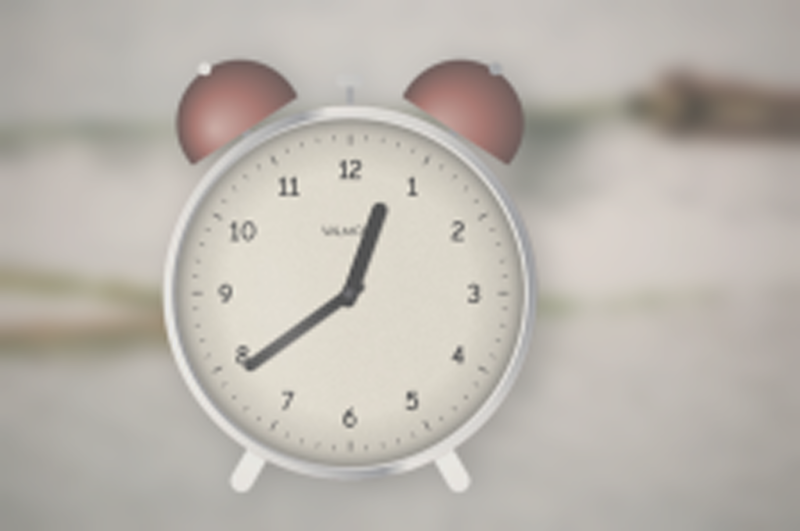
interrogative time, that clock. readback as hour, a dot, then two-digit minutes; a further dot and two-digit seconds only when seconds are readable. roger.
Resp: 12.39
